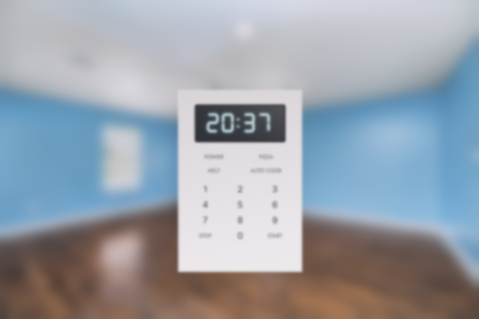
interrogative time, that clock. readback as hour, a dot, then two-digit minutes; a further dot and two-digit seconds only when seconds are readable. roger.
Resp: 20.37
